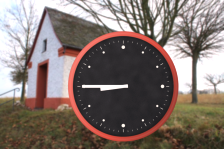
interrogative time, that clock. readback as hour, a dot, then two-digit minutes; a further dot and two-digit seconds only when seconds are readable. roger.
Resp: 8.45
